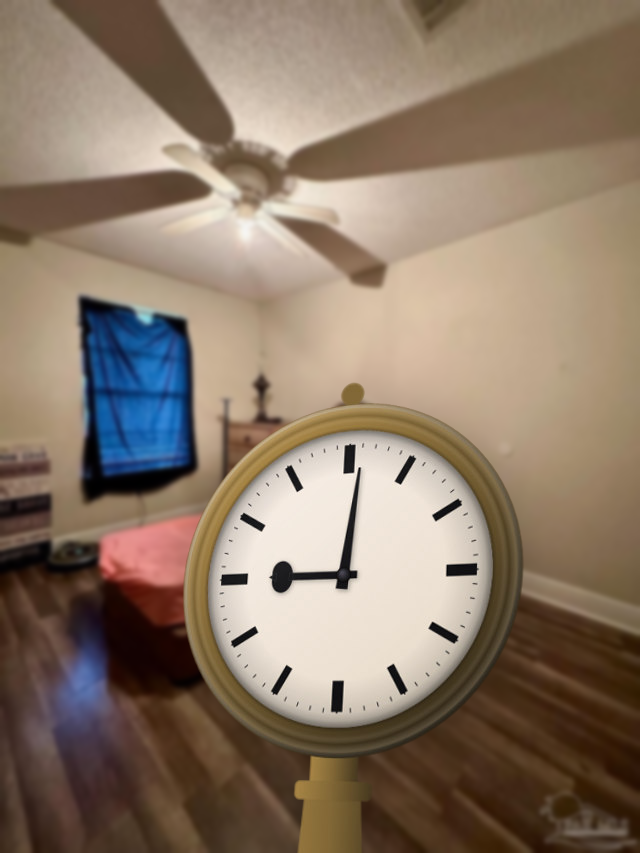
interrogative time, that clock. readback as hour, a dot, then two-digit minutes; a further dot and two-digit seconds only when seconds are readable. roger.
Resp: 9.01
